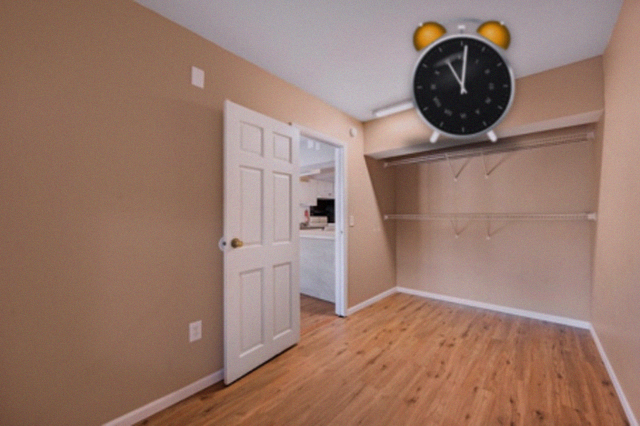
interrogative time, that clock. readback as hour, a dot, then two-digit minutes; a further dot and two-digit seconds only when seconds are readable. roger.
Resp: 11.01
